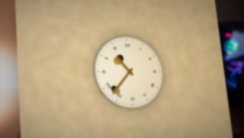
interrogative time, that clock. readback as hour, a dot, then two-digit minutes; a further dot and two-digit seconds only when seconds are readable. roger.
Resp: 10.37
